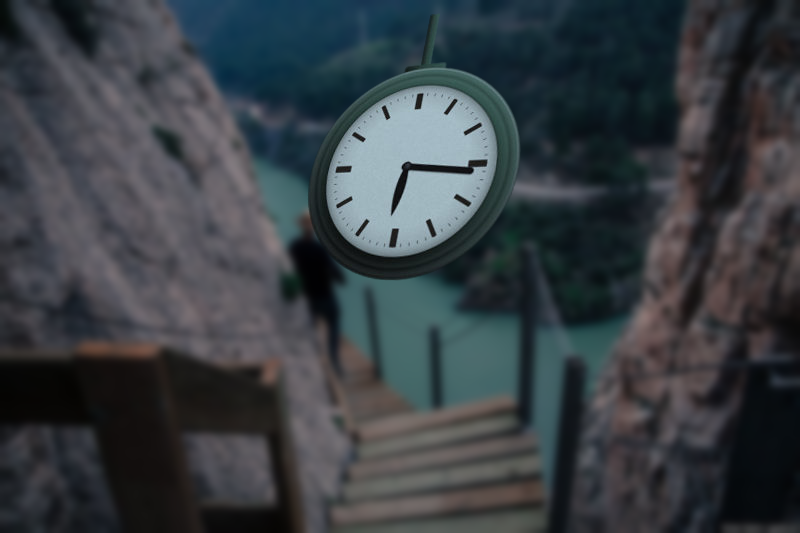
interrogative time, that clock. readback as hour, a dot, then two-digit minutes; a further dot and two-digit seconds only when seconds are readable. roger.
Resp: 6.16
